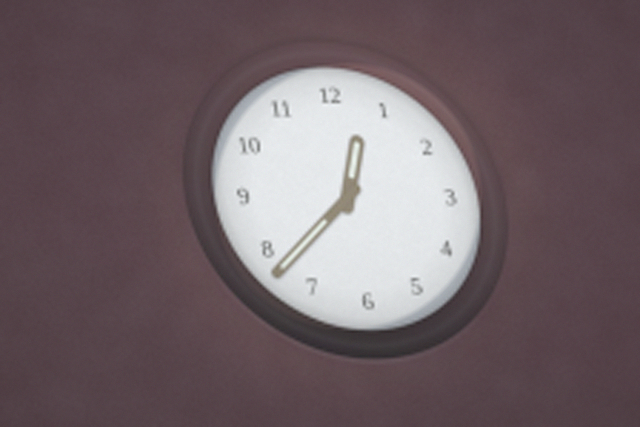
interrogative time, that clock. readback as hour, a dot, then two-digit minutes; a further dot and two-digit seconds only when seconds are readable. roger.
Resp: 12.38
